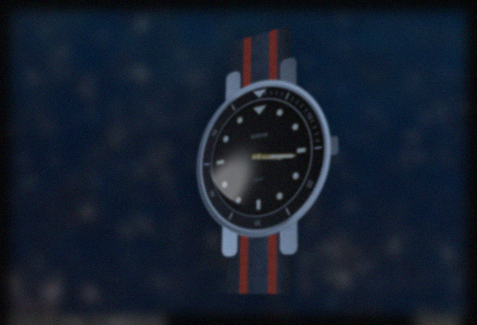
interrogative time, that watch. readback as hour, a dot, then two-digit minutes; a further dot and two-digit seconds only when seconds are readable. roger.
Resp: 3.16
